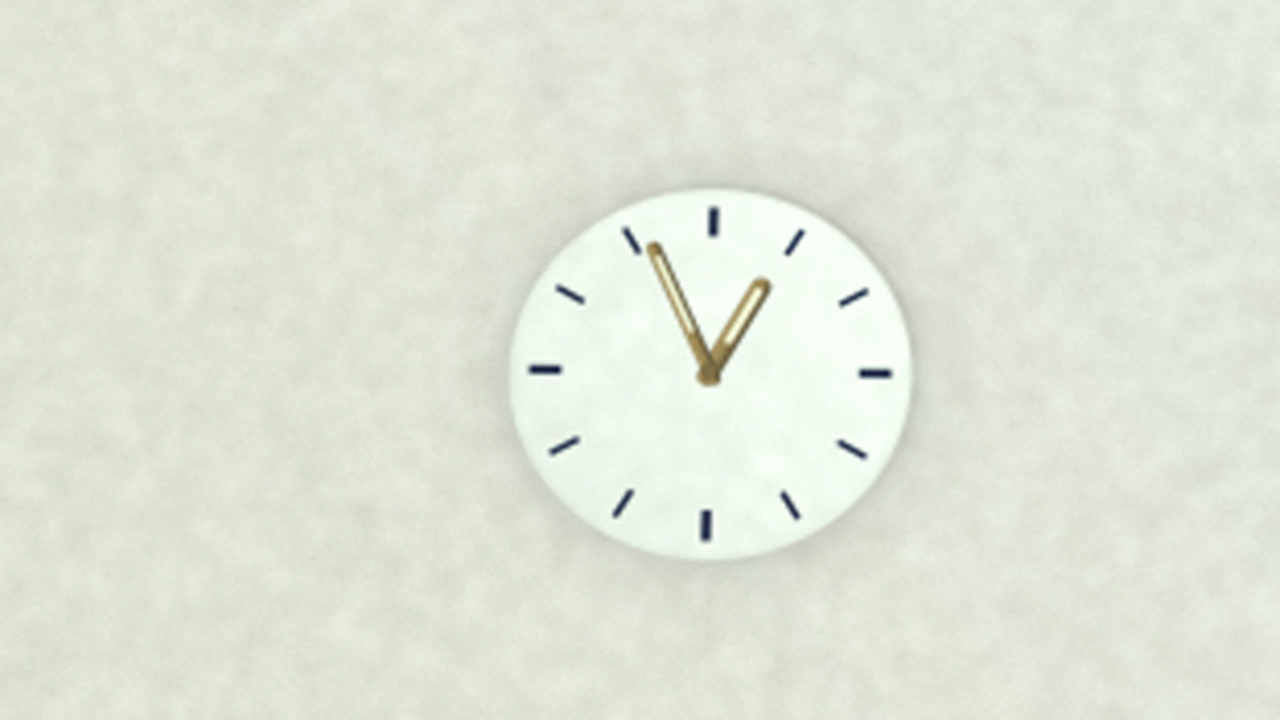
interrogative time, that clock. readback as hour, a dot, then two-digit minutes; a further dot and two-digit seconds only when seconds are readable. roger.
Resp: 12.56
